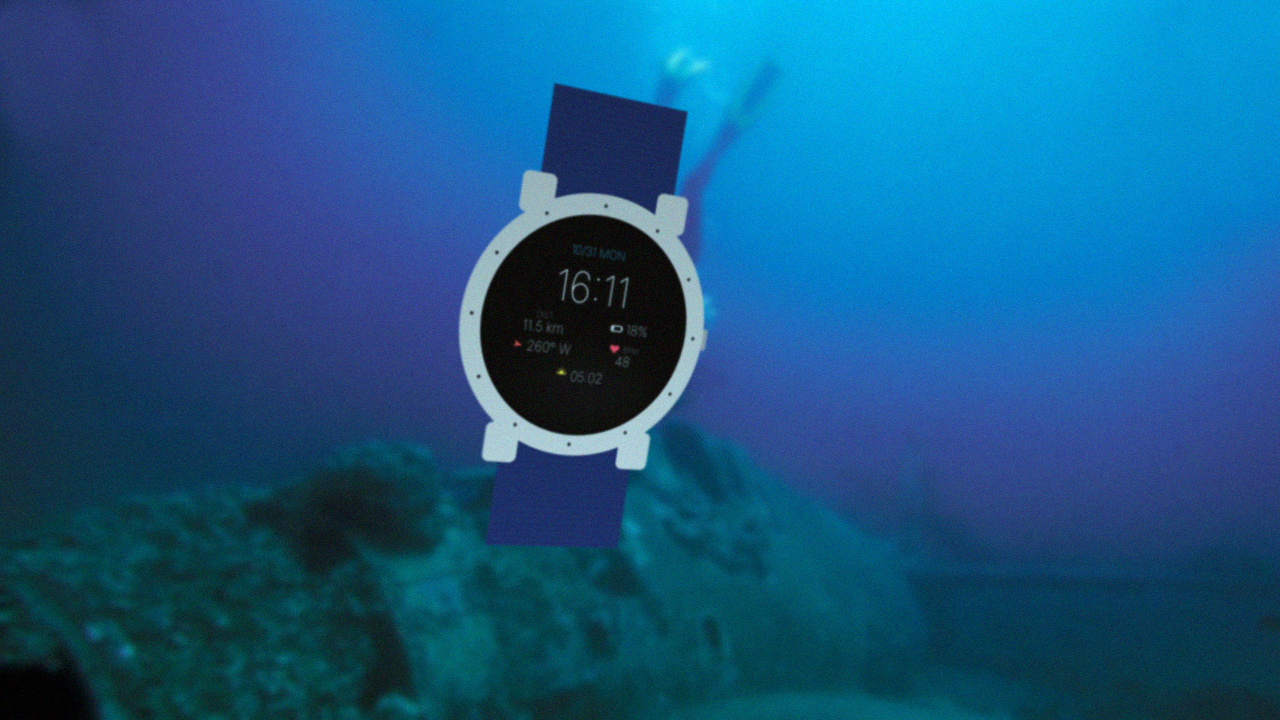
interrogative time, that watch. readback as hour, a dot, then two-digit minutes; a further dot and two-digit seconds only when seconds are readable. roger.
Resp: 16.11
